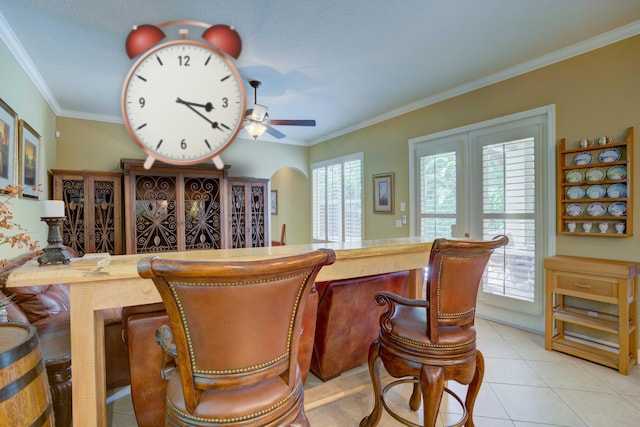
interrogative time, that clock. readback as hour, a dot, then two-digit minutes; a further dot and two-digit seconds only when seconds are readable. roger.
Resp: 3.21
